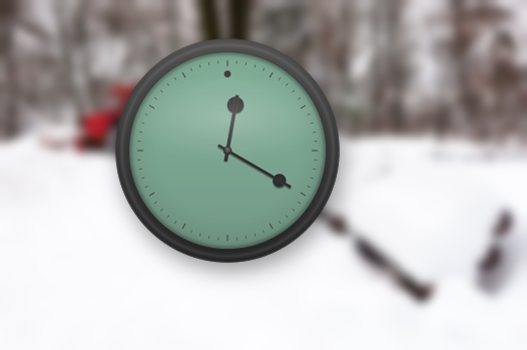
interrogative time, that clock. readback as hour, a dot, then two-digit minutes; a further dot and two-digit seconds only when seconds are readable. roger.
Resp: 12.20
